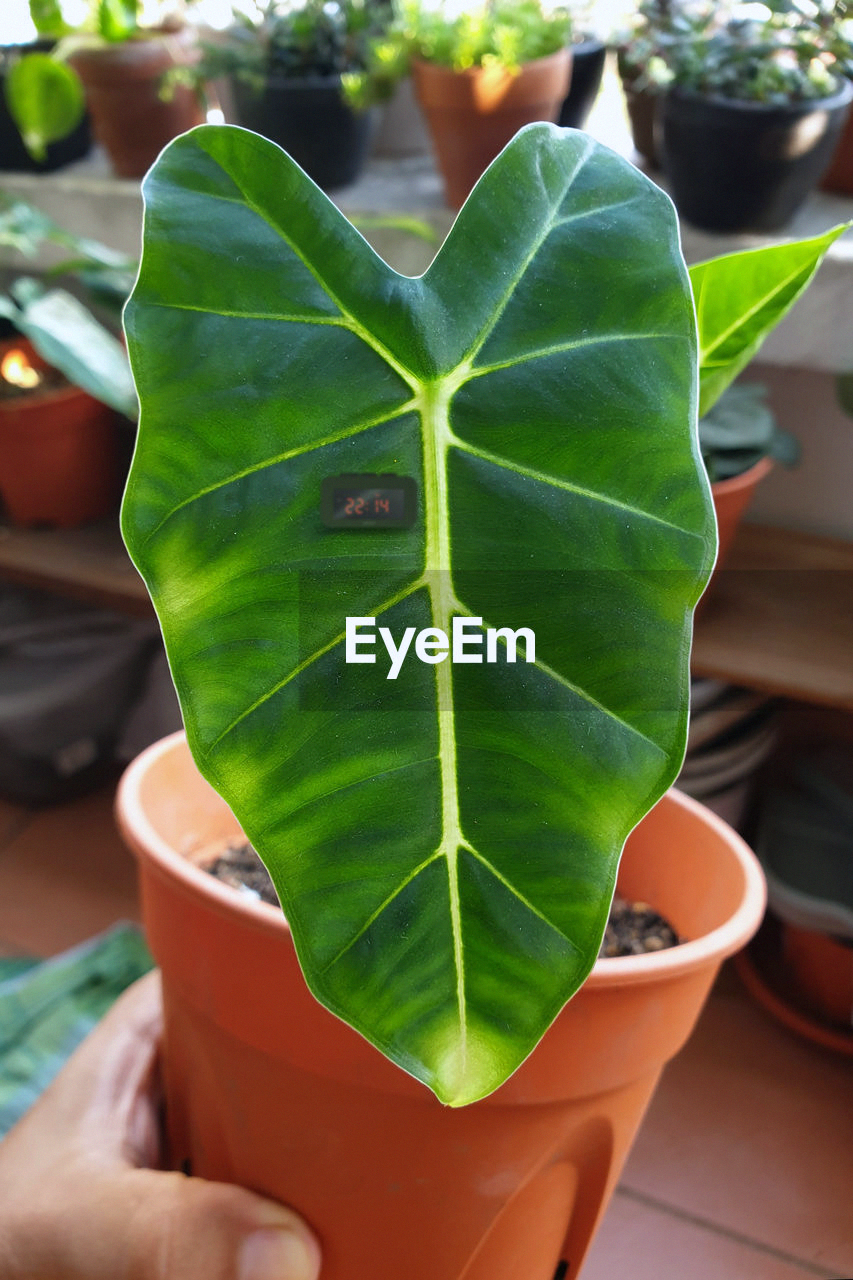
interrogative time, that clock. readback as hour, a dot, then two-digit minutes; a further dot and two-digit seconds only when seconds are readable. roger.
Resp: 22.14
